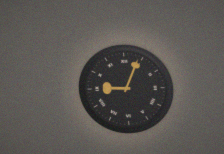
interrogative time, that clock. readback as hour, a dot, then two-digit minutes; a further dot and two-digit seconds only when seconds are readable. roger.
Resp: 9.04
